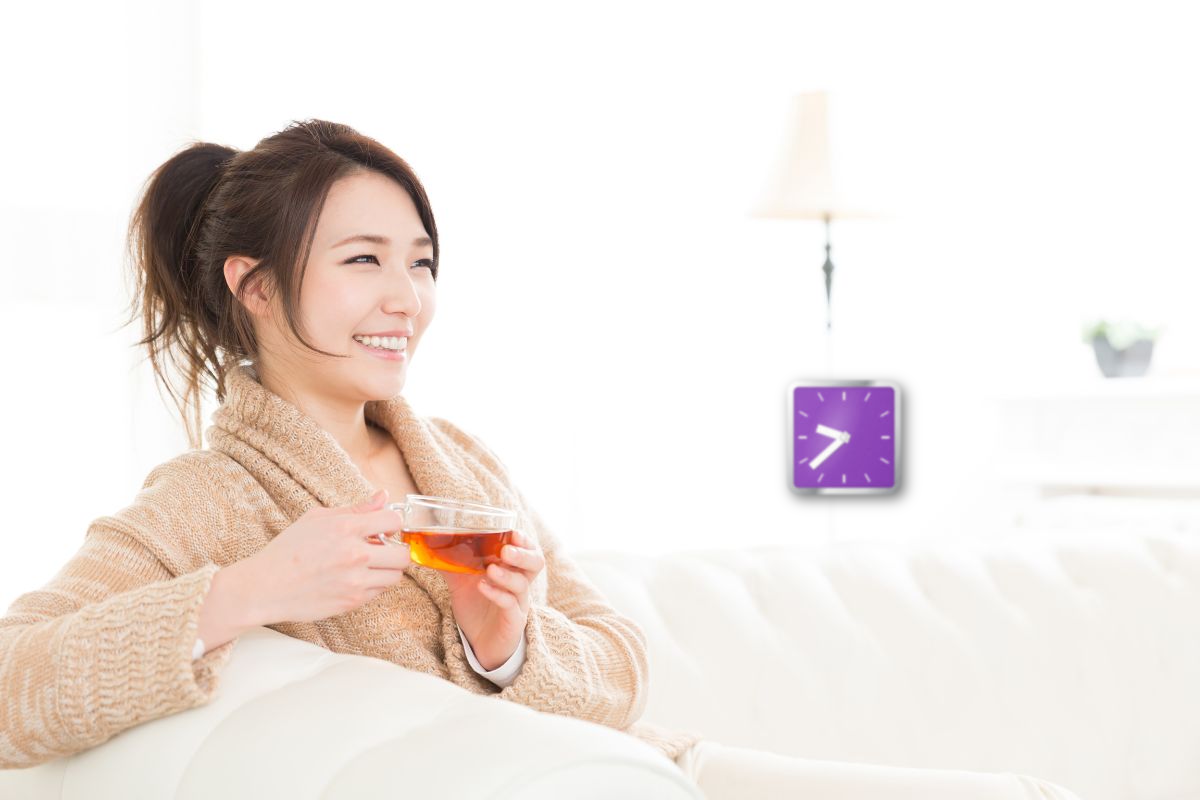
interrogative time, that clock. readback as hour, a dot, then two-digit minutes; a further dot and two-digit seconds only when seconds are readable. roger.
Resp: 9.38
